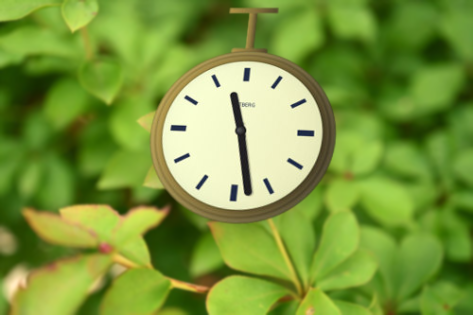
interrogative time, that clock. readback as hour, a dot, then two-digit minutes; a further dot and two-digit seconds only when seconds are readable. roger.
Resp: 11.28
